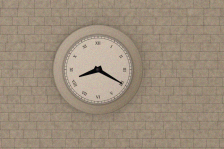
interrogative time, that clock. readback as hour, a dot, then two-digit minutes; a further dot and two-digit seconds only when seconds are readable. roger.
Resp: 8.20
